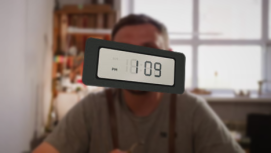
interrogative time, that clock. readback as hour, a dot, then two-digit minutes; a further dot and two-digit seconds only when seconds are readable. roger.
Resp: 1.09
